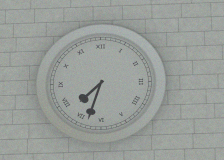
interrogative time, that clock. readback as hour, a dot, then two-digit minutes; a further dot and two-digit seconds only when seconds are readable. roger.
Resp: 7.33
